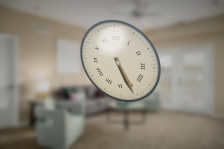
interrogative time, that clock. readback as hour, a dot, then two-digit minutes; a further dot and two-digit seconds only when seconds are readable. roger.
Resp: 5.26
